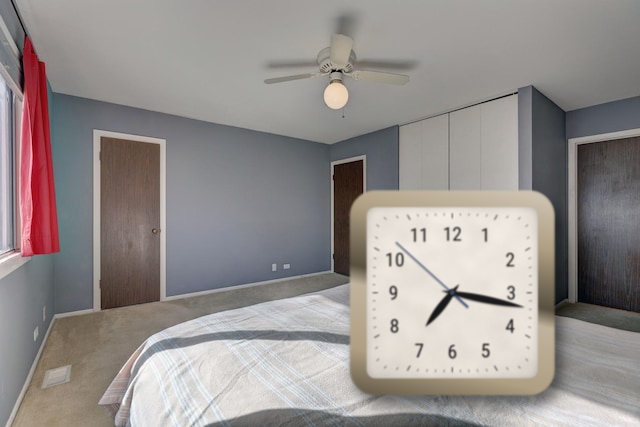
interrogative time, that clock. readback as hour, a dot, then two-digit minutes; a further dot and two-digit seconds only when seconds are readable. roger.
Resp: 7.16.52
